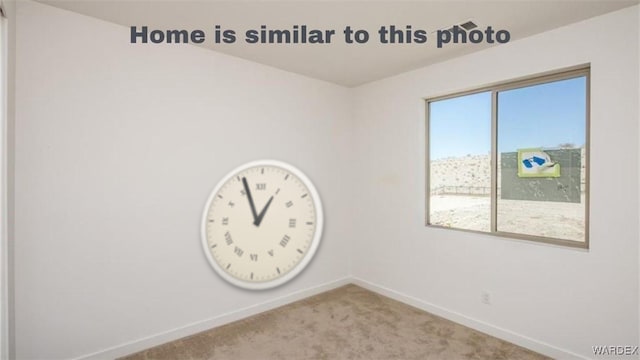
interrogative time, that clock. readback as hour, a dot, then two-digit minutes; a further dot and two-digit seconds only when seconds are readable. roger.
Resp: 12.56
